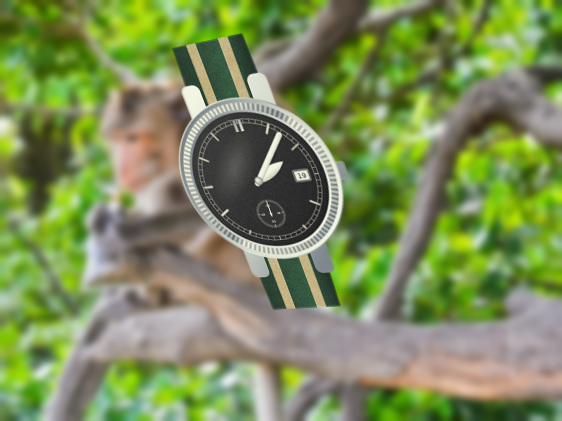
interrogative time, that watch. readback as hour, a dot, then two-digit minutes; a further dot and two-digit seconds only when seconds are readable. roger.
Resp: 2.07
